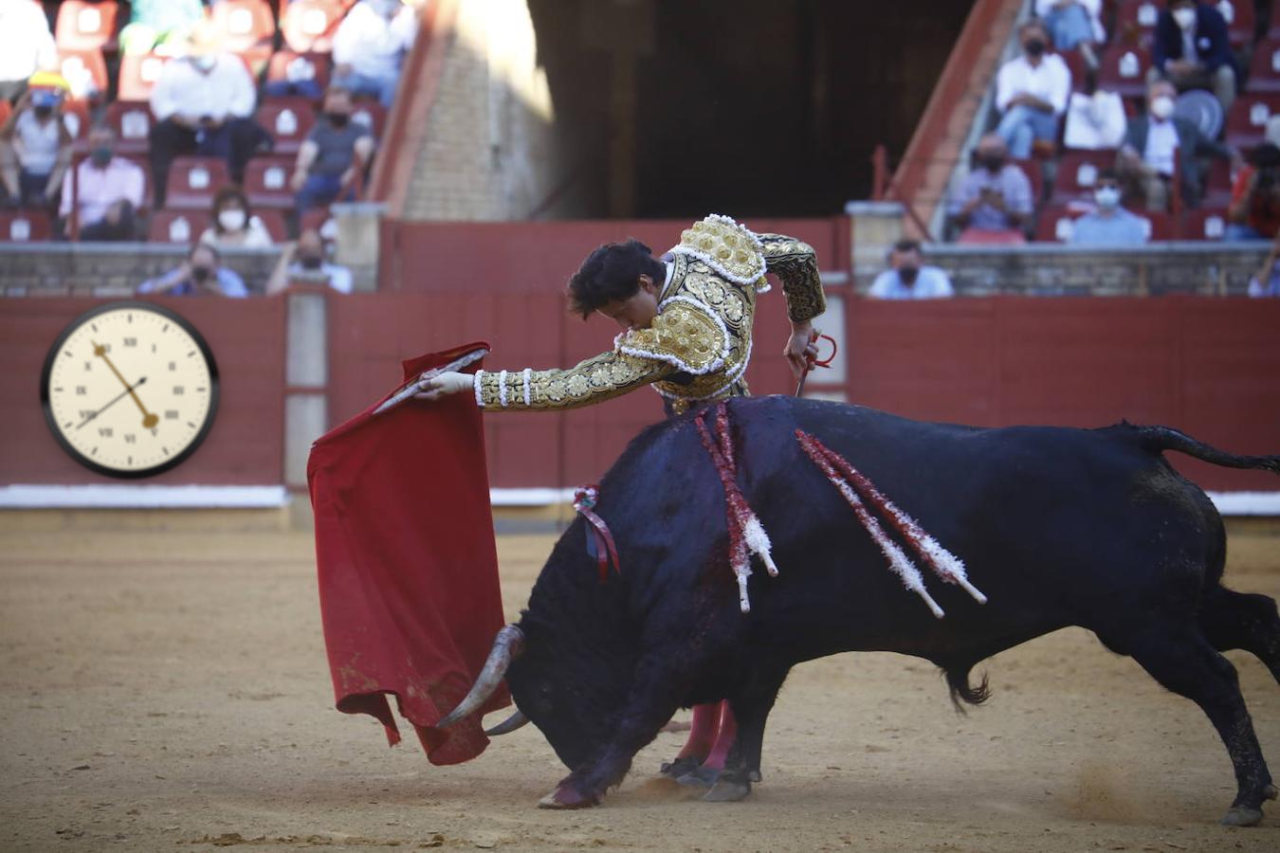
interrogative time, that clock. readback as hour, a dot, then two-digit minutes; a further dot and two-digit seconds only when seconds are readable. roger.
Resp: 4.53.39
